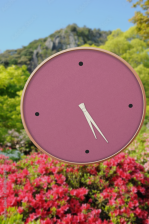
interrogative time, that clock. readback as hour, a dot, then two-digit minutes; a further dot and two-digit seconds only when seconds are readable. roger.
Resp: 5.25
